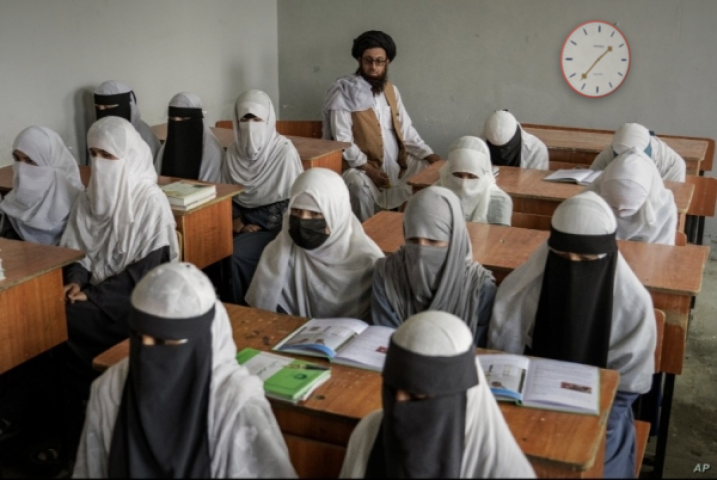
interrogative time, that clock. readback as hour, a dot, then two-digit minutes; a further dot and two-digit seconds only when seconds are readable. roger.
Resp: 1.37
